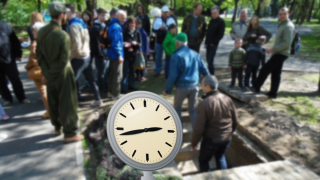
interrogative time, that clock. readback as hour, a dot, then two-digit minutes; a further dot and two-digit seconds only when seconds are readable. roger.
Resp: 2.43
